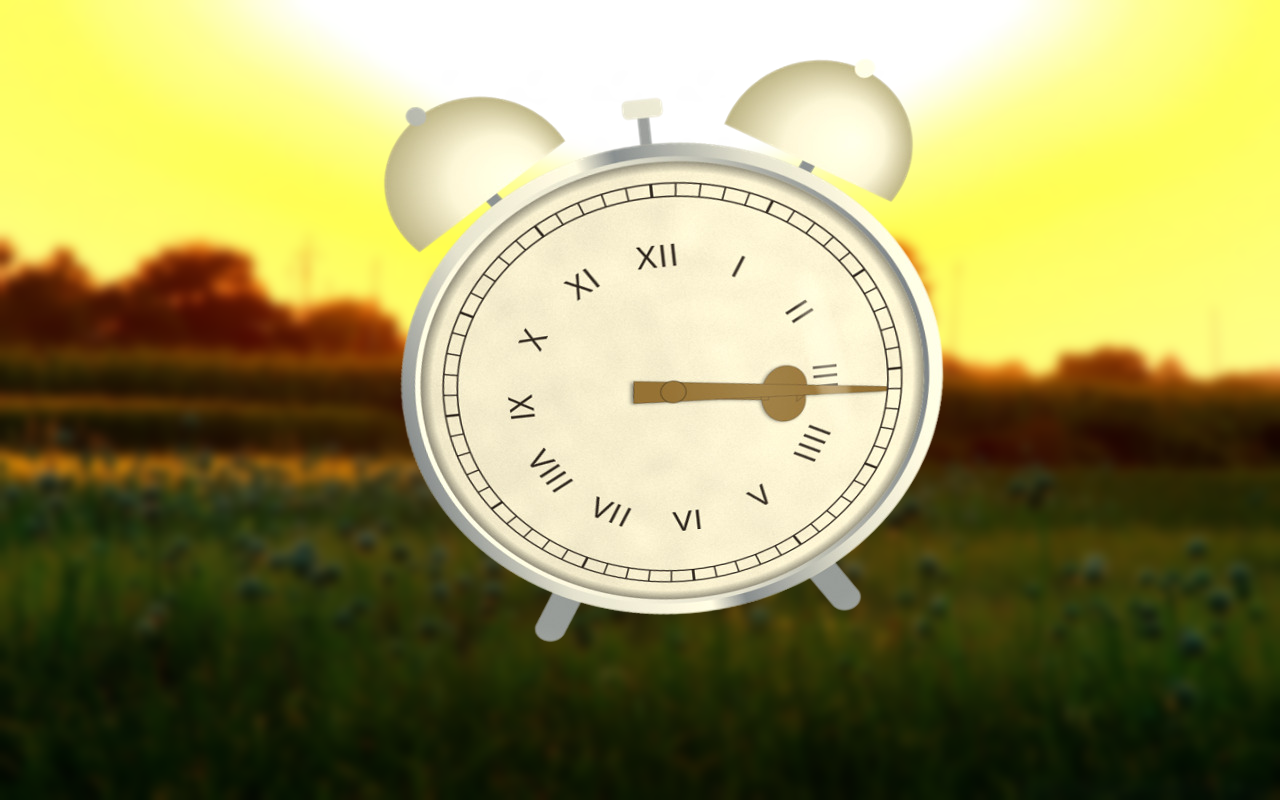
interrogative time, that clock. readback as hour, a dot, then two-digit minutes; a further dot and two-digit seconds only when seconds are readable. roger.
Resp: 3.16
